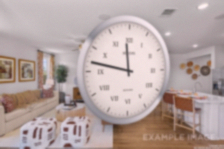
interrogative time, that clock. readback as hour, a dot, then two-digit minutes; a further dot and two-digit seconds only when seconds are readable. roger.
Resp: 11.47
